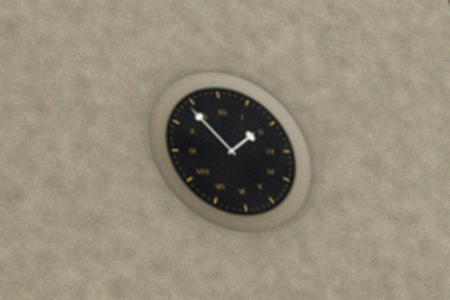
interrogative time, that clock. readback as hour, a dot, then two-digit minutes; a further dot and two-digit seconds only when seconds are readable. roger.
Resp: 1.54
